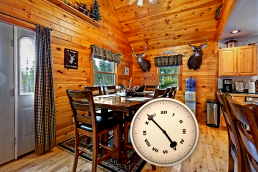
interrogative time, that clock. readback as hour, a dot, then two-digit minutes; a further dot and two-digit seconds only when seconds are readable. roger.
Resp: 4.53
